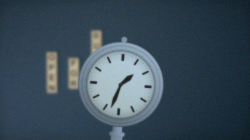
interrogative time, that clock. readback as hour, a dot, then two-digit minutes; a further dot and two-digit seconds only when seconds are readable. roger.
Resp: 1.33
